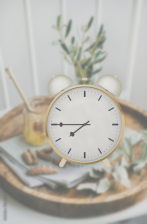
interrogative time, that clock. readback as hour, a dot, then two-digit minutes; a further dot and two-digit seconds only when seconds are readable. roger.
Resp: 7.45
